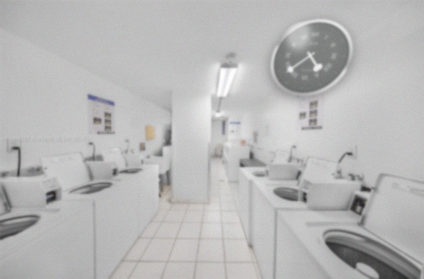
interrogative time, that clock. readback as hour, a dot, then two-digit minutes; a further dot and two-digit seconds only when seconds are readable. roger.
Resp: 4.38
